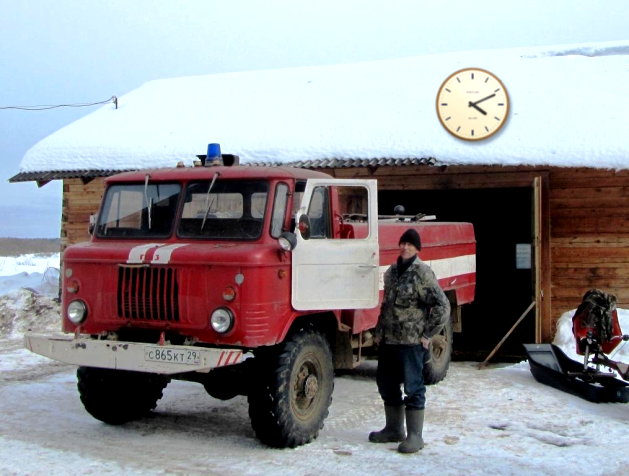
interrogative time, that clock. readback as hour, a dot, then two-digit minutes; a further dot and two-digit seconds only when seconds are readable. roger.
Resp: 4.11
